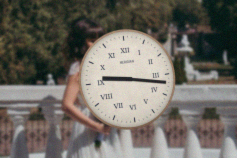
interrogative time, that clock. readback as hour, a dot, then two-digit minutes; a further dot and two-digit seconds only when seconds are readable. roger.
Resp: 9.17
